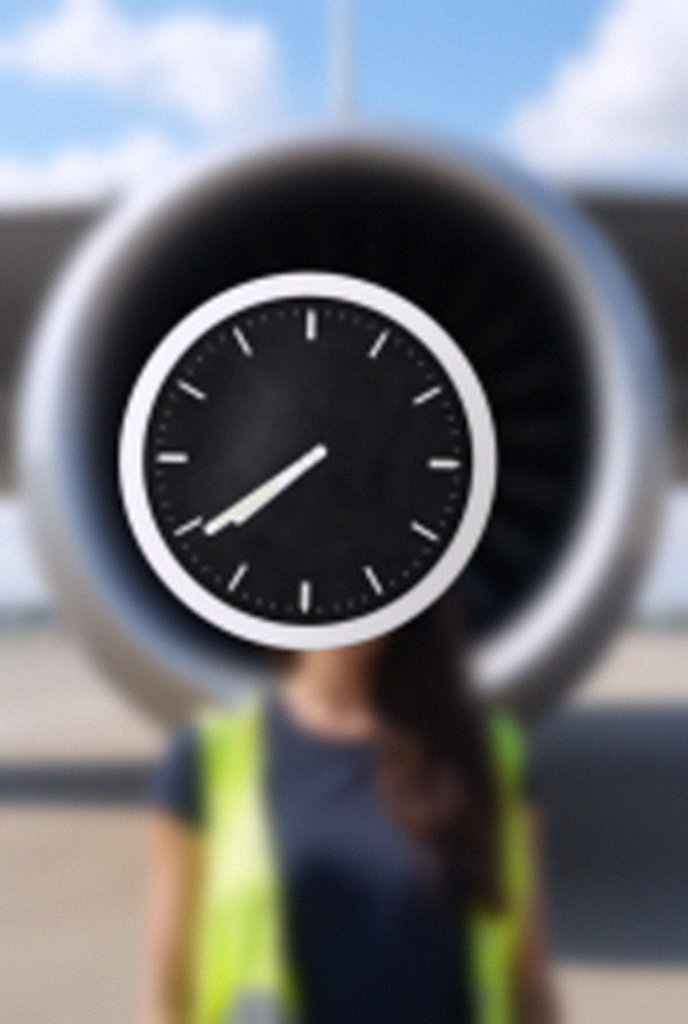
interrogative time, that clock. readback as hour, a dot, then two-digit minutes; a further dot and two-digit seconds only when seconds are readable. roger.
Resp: 7.39
